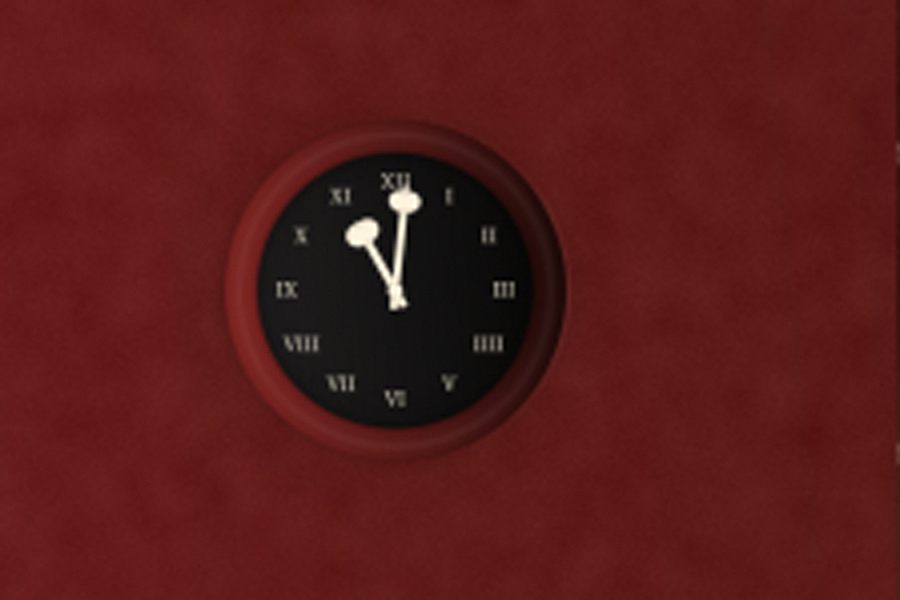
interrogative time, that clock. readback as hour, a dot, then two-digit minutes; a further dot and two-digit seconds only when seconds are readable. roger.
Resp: 11.01
